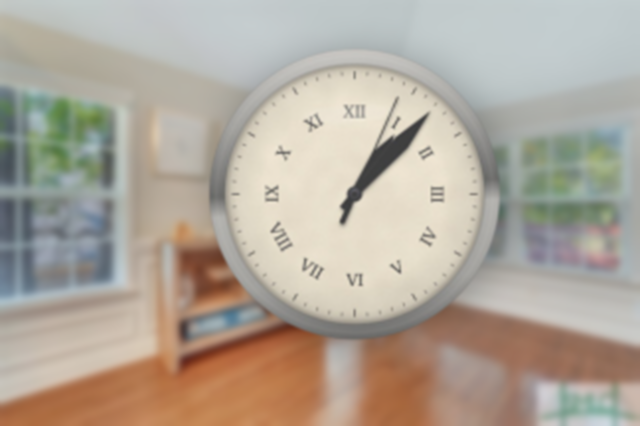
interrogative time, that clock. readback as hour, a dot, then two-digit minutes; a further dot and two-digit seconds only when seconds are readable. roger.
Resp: 1.07.04
